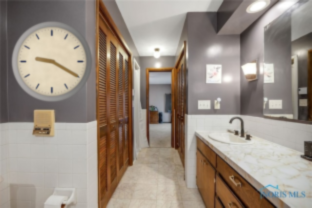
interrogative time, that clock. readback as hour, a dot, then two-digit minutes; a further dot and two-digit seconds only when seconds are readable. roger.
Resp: 9.20
